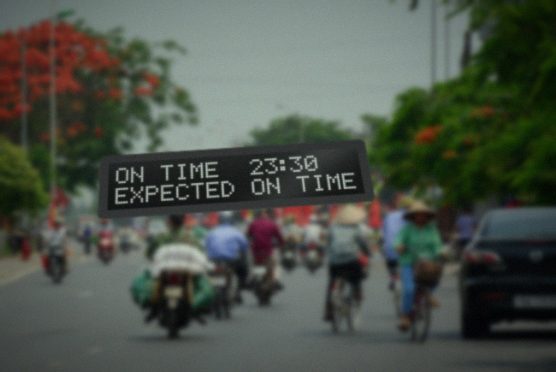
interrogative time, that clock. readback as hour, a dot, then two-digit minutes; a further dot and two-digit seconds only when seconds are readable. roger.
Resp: 23.30
